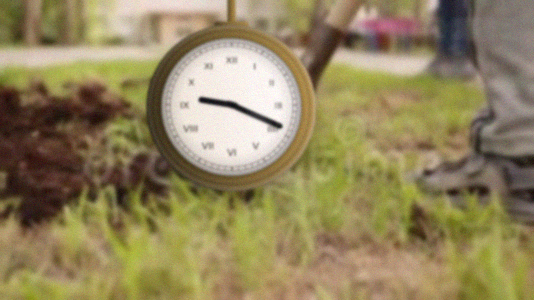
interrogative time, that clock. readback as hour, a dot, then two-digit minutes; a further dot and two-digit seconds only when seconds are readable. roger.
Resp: 9.19
